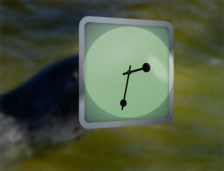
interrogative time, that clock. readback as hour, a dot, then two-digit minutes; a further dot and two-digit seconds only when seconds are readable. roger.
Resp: 2.32
